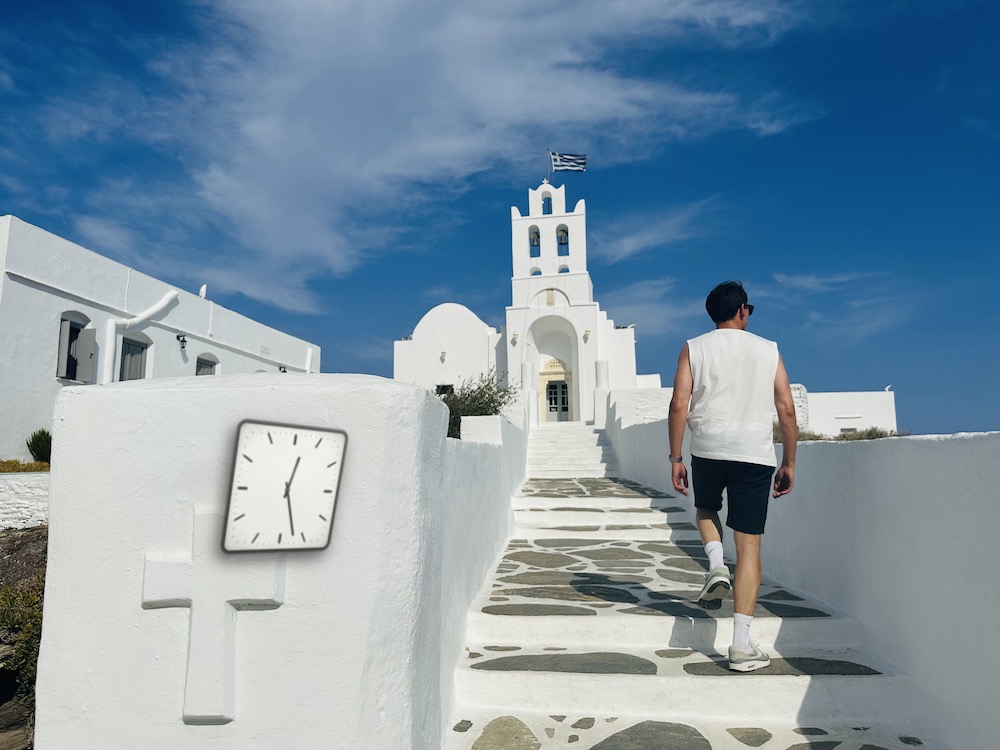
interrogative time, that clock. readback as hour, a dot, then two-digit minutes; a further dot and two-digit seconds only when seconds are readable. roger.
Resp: 12.27
